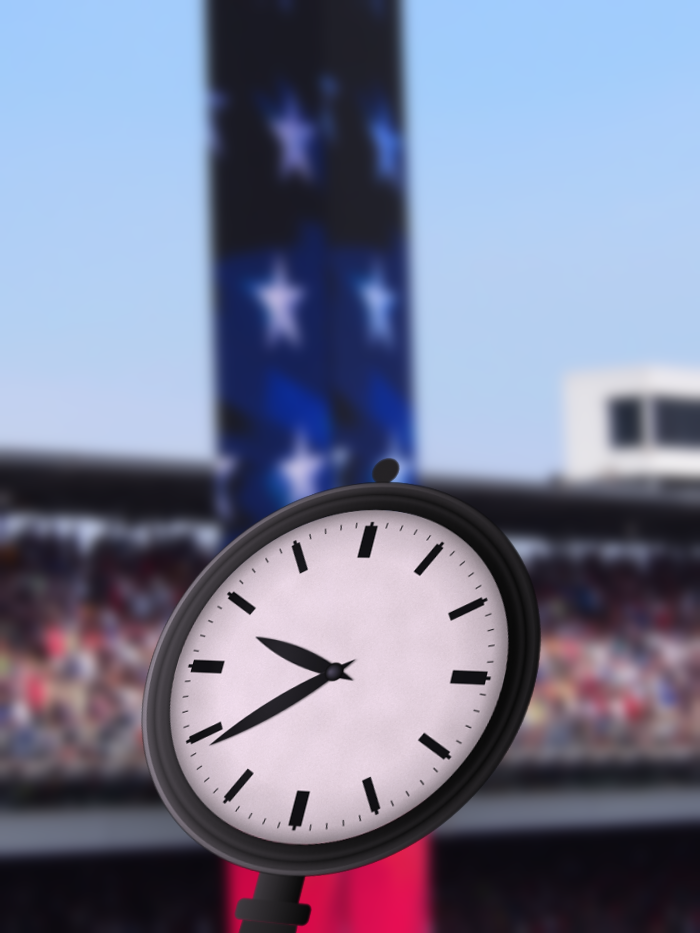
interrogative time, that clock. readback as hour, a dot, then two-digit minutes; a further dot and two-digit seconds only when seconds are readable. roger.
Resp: 9.39
